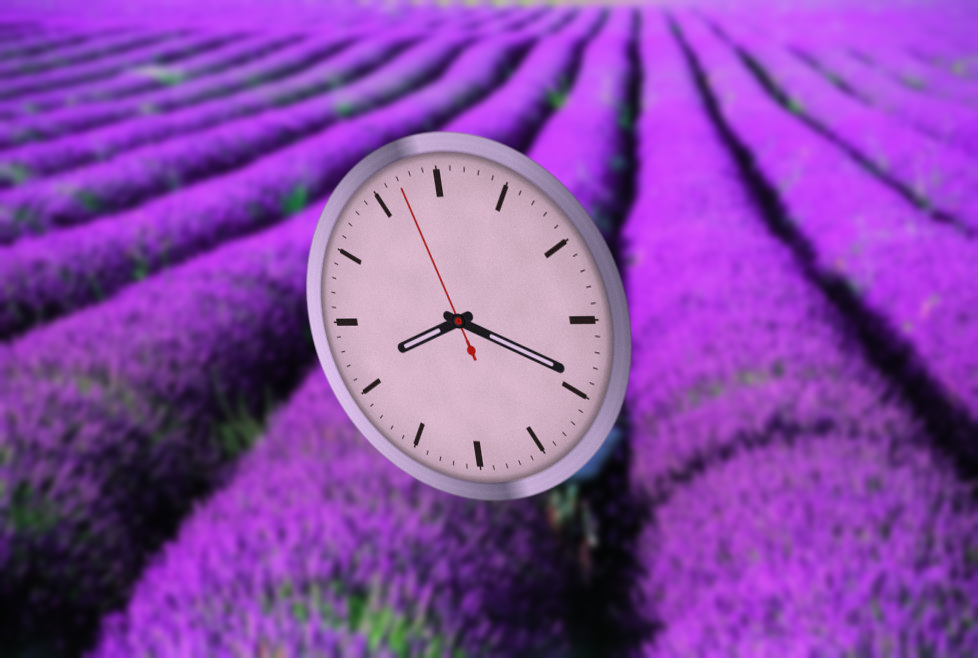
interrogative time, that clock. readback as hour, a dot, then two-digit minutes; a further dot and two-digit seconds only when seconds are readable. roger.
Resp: 8.18.57
